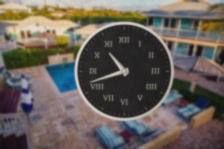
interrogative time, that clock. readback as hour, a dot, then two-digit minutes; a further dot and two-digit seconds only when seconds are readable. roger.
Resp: 10.42
